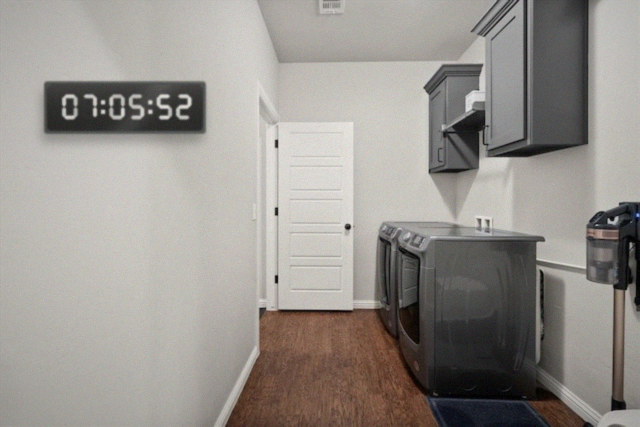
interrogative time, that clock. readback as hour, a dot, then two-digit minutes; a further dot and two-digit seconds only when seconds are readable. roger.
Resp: 7.05.52
